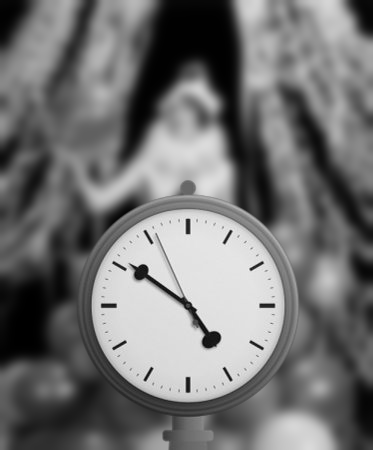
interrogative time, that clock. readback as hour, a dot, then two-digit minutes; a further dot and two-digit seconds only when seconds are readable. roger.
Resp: 4.50.56
